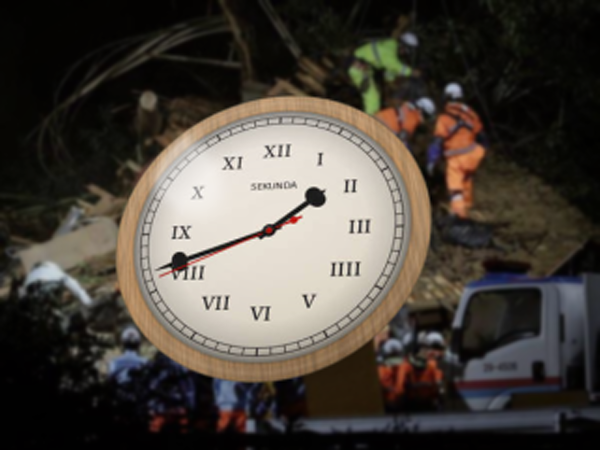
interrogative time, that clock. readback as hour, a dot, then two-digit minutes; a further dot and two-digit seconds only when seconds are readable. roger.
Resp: 1.41.41
